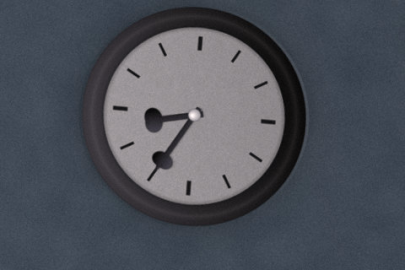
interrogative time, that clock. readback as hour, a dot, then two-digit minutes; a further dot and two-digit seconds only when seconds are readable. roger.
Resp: 8.35
